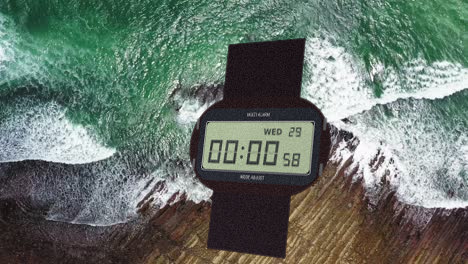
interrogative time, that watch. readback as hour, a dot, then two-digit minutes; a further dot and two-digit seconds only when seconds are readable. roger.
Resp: 0.00.58
